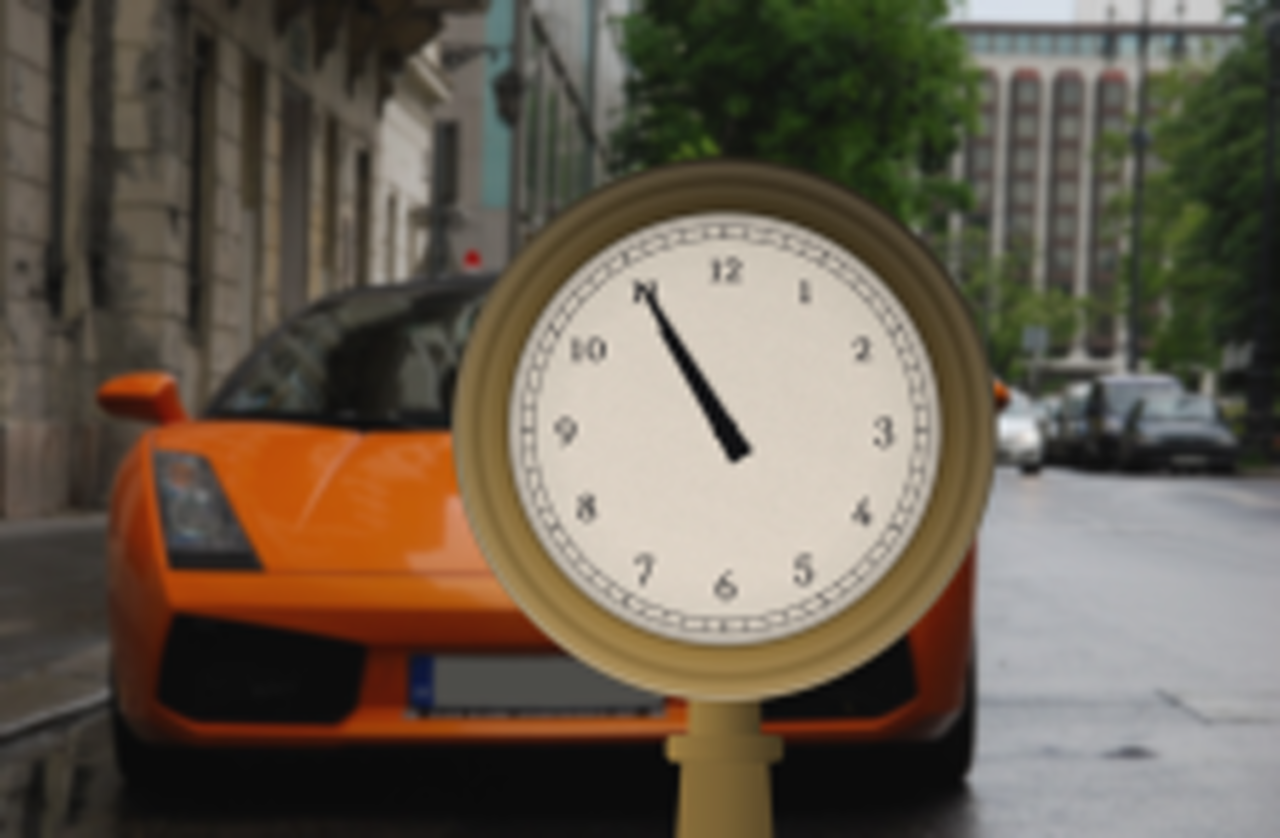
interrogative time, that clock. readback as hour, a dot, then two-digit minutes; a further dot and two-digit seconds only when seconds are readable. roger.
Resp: 10.55
